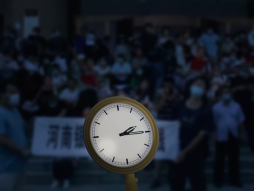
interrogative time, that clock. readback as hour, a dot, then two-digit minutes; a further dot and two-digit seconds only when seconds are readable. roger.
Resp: 2.15
